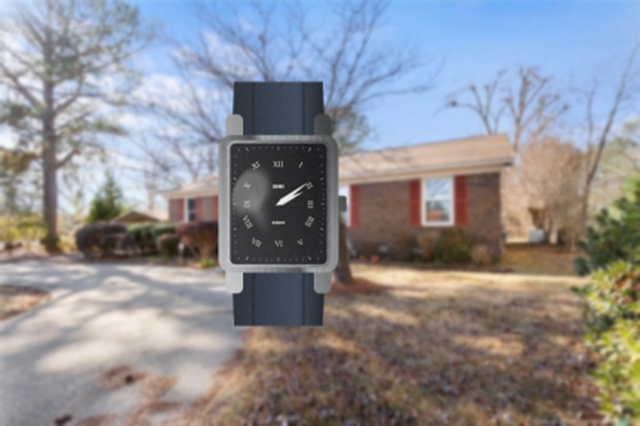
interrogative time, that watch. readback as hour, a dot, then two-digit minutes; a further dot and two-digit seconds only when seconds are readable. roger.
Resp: 2.09
